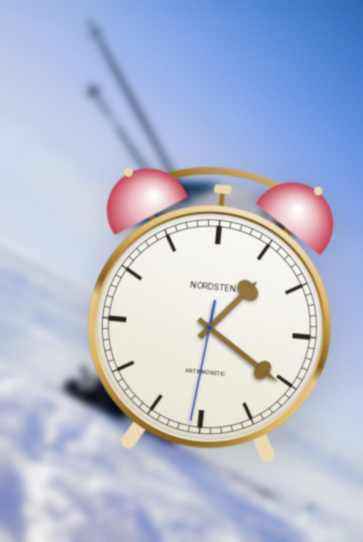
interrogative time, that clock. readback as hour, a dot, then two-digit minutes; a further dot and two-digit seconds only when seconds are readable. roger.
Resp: 1.20.31
